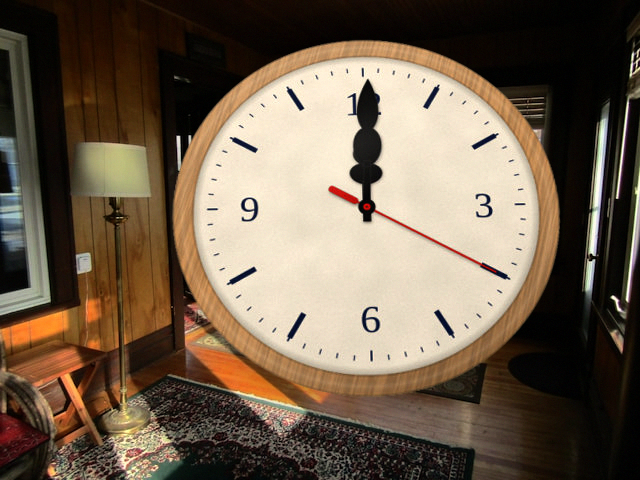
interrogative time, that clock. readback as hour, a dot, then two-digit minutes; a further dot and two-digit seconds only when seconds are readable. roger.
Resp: 12.00.20
